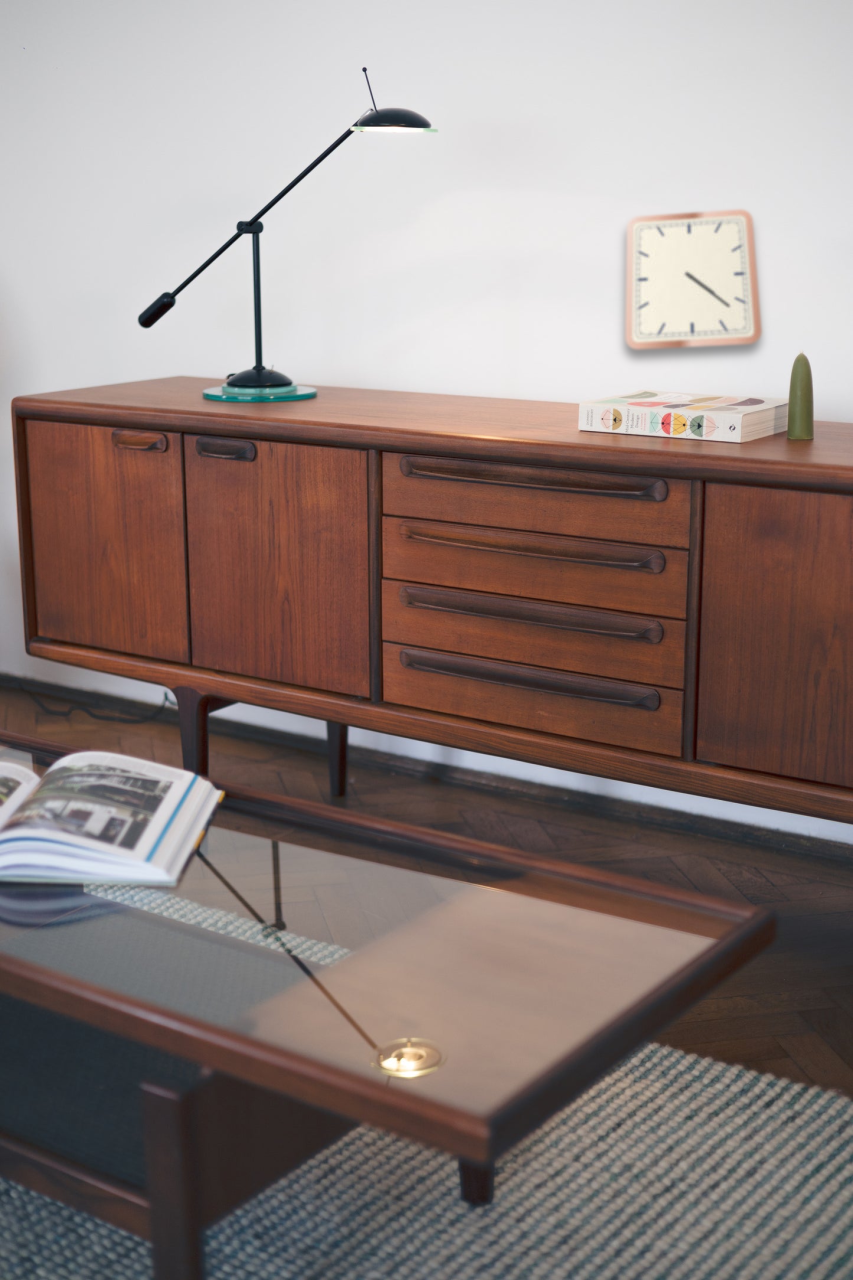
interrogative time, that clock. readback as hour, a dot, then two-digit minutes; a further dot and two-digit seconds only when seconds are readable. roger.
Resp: 4.22
